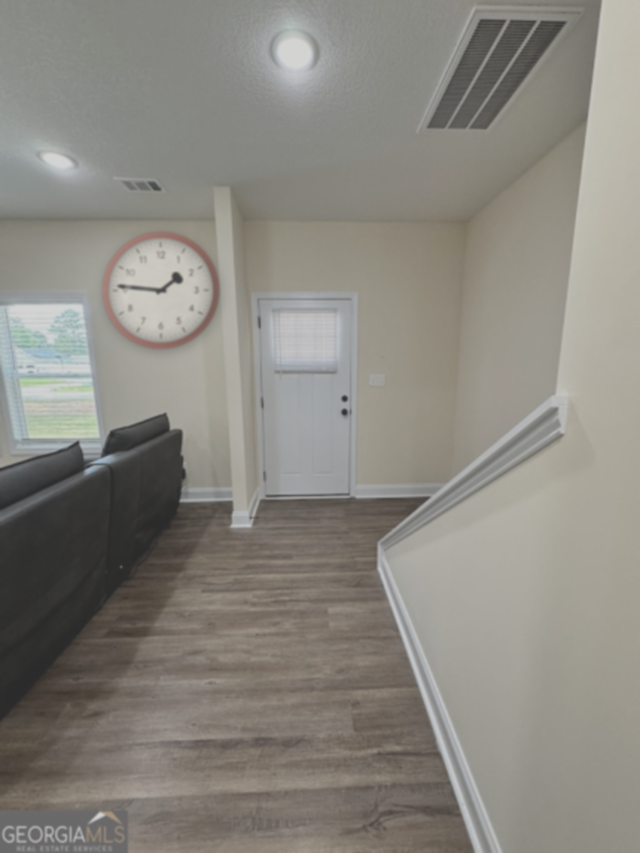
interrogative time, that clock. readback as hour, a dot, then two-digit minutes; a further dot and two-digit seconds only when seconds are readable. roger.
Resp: 1.46
